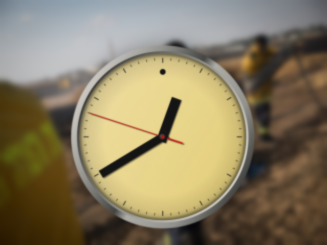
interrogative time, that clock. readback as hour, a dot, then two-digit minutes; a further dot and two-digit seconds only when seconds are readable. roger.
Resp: 12.39.48
